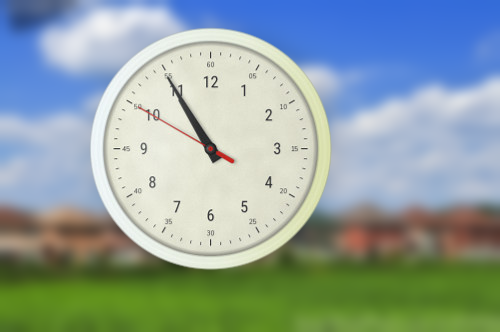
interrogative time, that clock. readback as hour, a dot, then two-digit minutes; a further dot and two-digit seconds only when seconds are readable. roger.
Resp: 10.54.50
